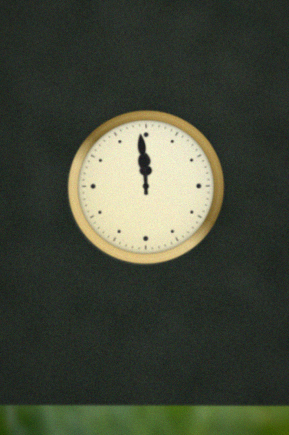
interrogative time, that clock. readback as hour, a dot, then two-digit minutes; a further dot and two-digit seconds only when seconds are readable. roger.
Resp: 11.59
